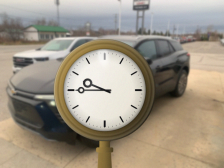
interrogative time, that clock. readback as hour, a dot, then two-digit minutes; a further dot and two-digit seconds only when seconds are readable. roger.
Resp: 9.45
